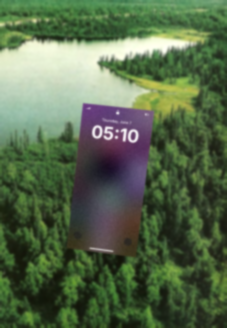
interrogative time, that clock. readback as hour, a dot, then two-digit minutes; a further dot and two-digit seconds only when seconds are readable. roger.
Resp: 5.10
